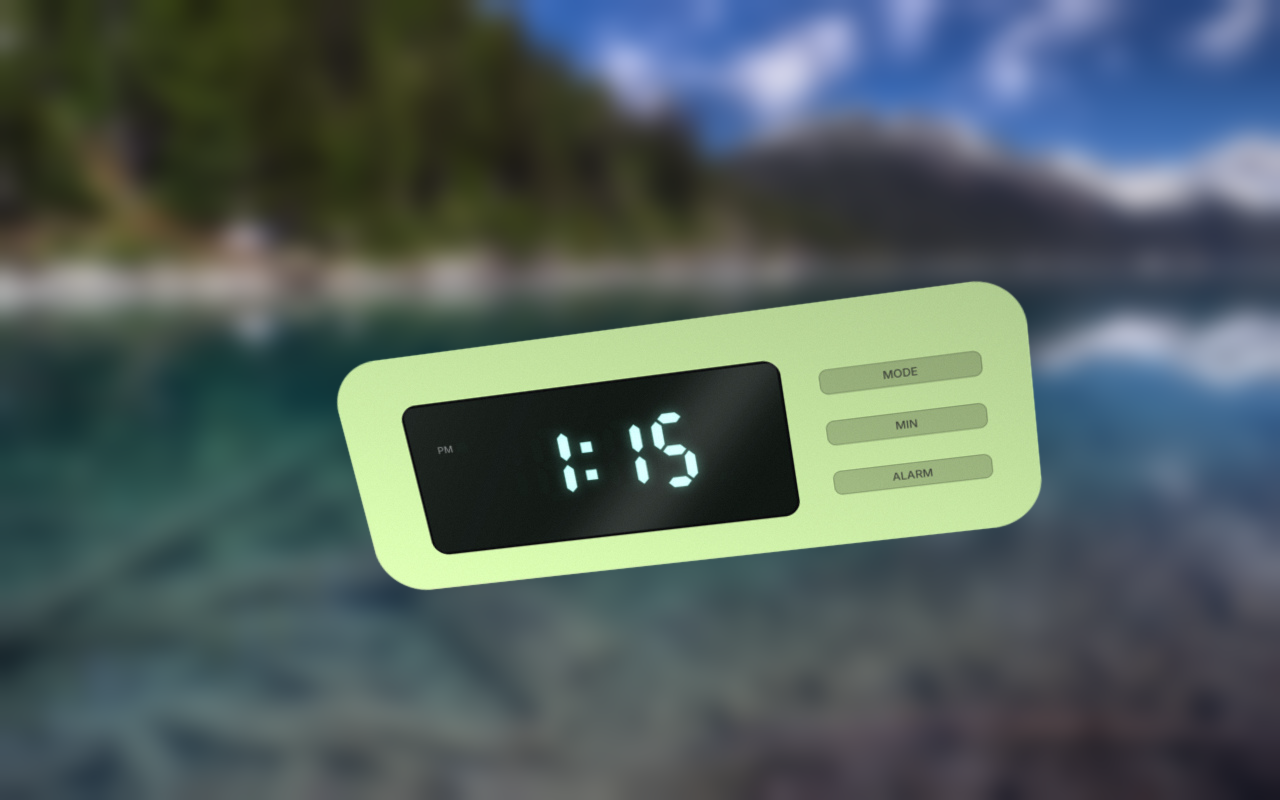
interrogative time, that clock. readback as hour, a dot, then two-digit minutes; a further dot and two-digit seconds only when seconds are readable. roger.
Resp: 1.15
